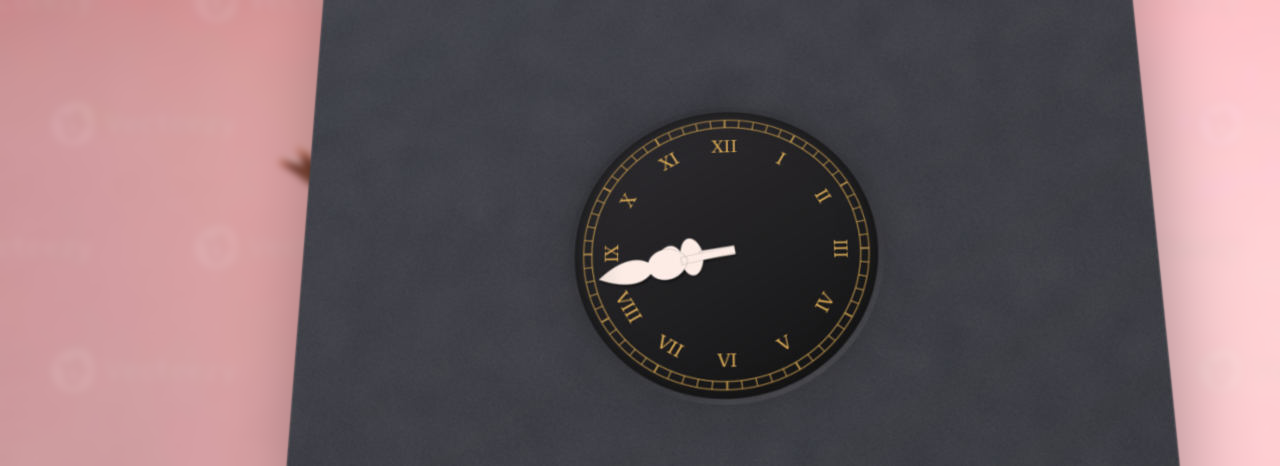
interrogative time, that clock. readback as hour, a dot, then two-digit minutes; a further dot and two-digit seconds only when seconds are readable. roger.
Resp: 8.43
